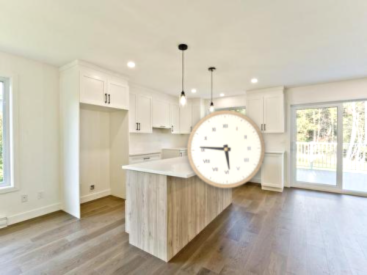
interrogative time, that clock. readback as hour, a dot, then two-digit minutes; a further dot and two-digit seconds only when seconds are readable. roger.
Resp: 5.46
